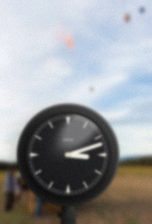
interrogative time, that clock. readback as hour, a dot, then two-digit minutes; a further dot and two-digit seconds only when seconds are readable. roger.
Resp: 3.12
